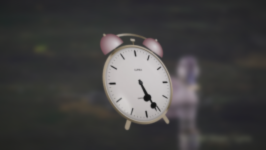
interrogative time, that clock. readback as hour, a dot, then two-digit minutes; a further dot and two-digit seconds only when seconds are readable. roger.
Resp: 5.26
